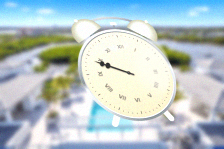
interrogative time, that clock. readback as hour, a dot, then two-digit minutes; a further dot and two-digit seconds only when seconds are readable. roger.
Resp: 9.49
